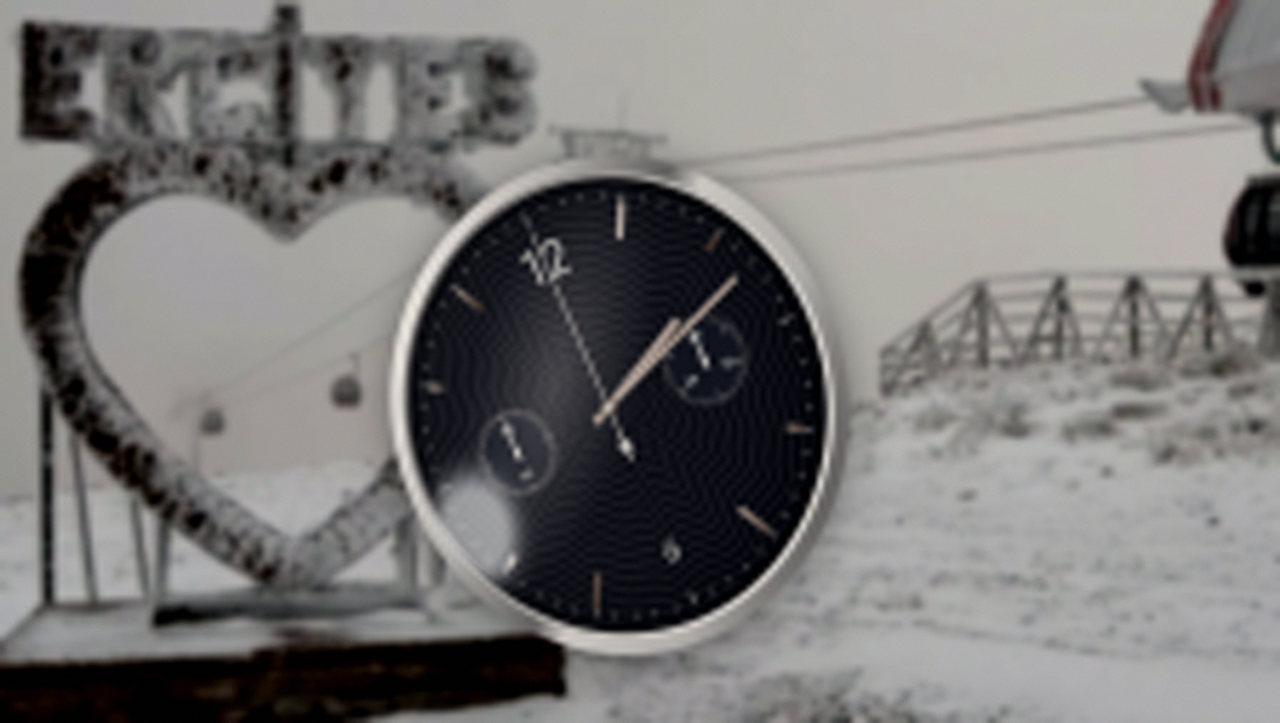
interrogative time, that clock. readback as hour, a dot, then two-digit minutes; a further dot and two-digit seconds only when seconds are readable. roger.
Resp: 2.12
